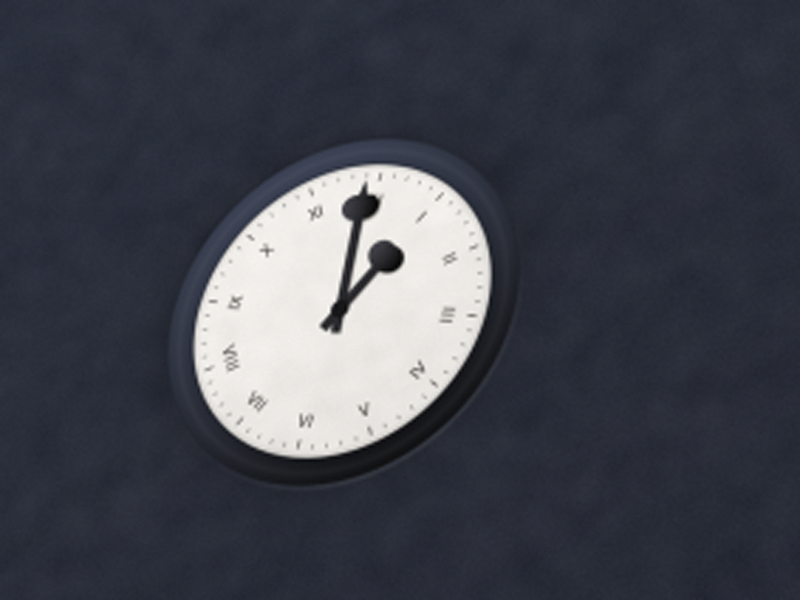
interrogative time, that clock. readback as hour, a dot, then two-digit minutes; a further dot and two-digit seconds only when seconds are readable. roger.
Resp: 12.59
